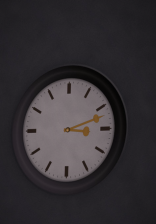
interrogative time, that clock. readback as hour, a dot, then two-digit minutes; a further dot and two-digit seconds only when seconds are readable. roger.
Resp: 3.12
